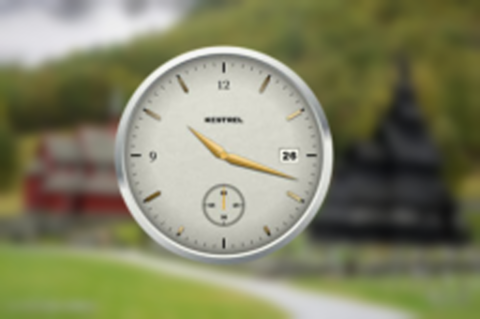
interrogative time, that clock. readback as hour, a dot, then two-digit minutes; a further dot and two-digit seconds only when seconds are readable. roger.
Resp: 10.18
